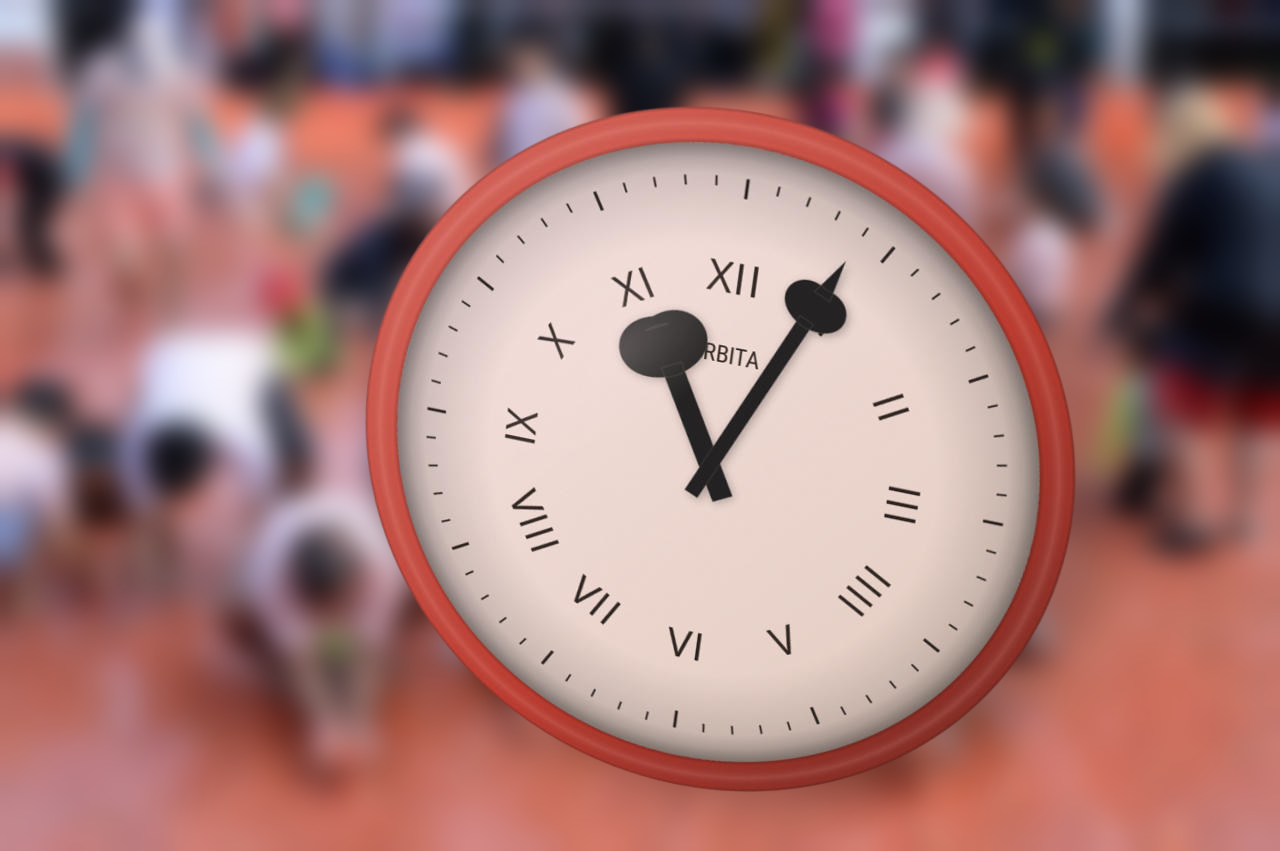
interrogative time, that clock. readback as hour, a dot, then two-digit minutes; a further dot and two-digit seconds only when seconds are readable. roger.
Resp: 11.04
